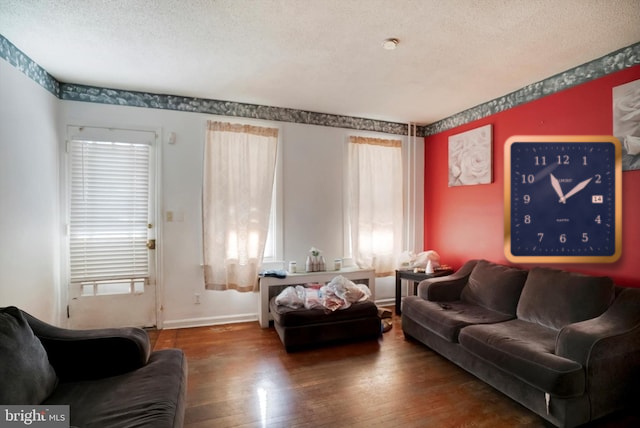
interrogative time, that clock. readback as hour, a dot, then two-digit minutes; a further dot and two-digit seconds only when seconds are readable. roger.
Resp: 11.09
